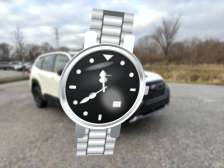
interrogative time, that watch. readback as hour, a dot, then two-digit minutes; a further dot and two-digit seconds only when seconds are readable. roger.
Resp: 11.39
